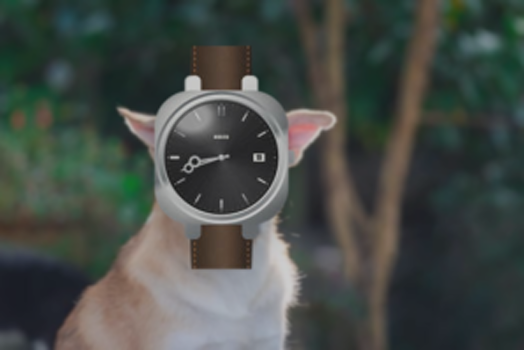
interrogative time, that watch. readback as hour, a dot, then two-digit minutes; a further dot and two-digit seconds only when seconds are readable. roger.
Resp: 8.42
